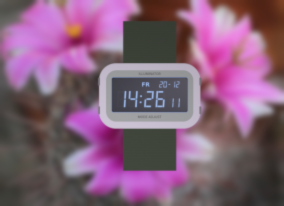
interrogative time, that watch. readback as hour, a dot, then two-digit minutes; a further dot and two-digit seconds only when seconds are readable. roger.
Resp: 14.26.11
